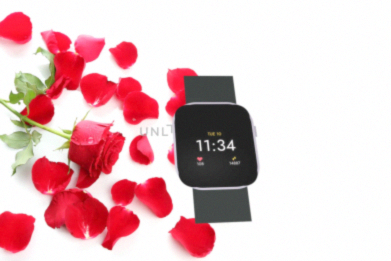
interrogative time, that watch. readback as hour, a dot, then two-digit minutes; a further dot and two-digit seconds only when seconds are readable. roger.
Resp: 11.34
